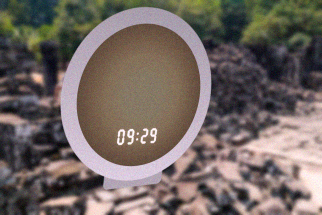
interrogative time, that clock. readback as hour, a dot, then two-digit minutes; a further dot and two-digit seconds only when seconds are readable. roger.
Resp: 9.29
